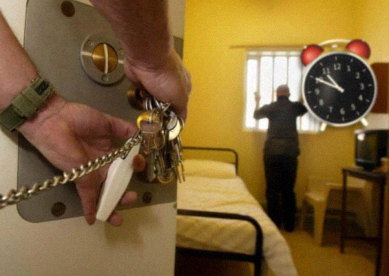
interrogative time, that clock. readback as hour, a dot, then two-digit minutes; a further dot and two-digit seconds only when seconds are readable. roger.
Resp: 10.50
